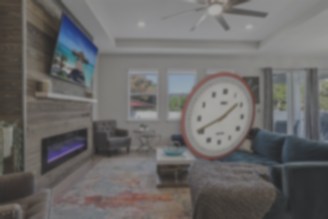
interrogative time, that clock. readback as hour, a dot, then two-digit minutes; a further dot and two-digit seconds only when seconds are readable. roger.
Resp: 1.41
